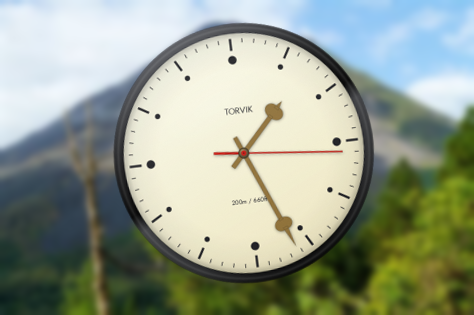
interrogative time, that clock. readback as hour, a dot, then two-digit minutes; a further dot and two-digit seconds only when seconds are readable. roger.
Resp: 1.26.16
